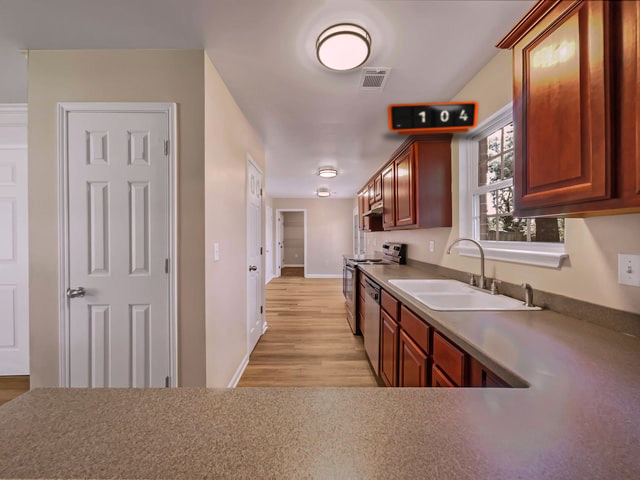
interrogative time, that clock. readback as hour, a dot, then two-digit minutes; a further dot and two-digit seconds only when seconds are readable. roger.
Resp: 1.04
